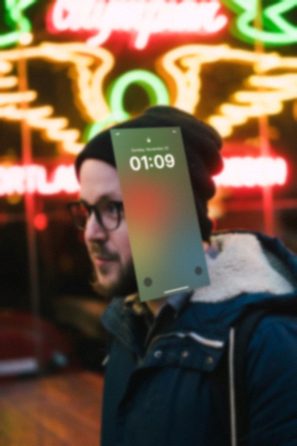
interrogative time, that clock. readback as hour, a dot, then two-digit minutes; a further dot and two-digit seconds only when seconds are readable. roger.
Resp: 1.09
